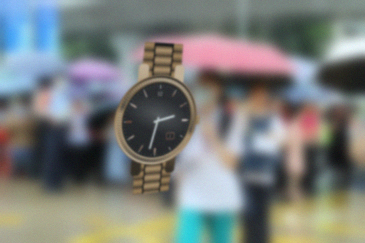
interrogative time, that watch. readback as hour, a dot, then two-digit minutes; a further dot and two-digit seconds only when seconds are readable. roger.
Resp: 2.32
